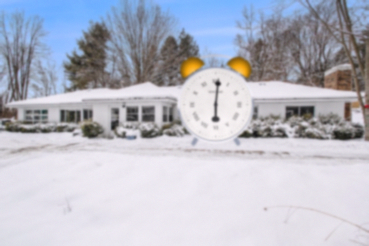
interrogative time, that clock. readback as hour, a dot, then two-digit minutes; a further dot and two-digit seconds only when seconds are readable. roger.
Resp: 6.01
